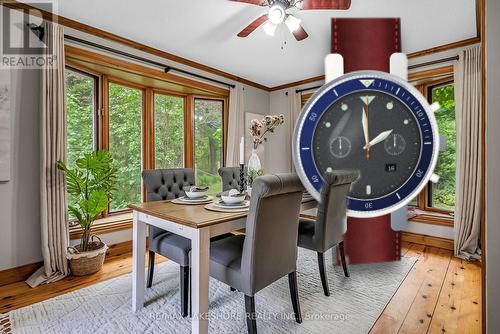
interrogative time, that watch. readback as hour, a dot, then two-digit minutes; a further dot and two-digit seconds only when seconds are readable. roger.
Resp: 1.59
